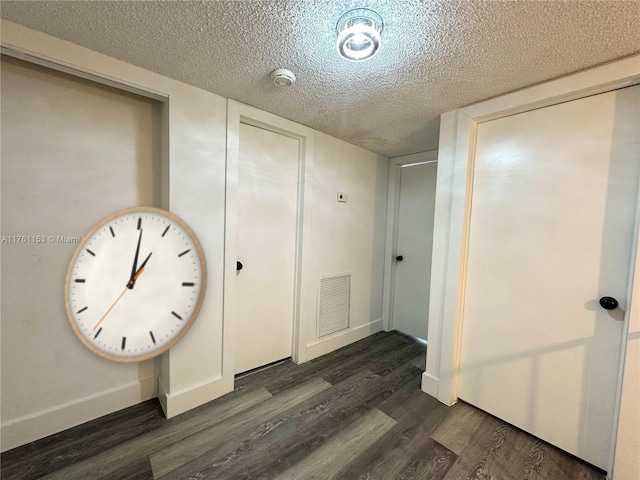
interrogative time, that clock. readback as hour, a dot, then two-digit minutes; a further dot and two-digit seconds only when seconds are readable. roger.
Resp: 1.00.36
